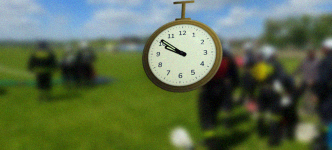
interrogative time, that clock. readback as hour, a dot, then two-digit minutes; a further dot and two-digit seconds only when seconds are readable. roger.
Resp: 9.51
